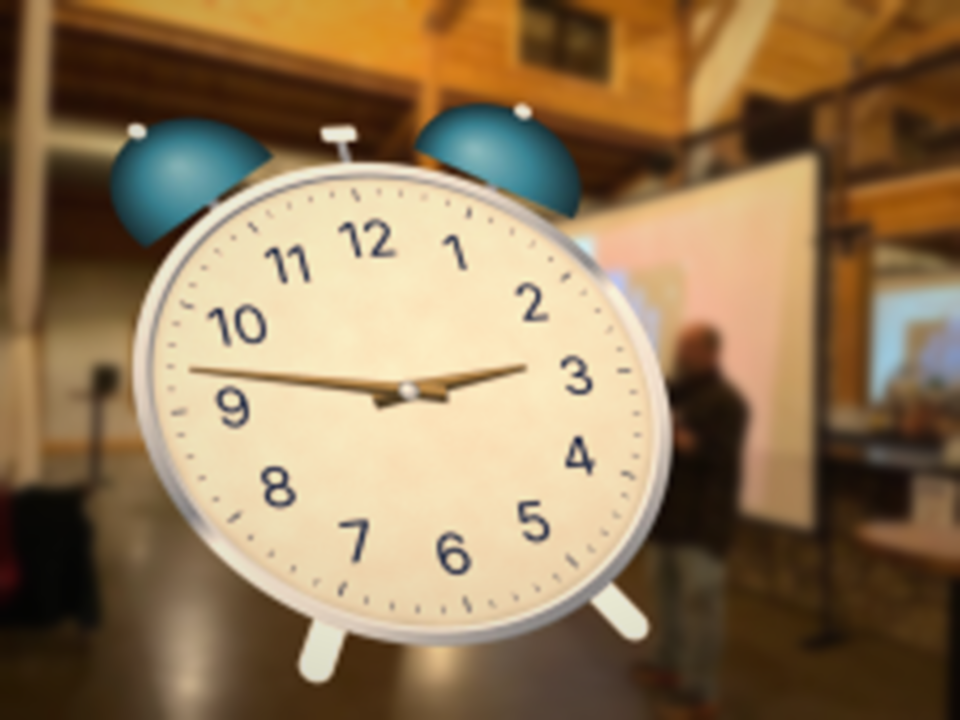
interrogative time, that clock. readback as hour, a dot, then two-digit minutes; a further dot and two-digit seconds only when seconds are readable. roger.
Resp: 2.47
